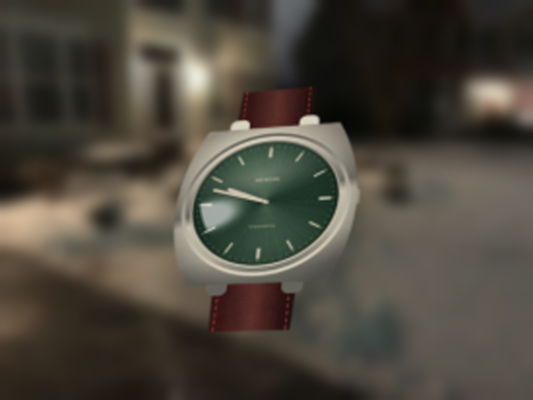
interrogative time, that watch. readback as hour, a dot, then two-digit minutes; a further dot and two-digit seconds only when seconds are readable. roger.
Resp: 9.48
